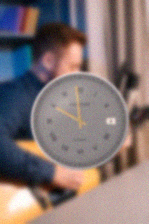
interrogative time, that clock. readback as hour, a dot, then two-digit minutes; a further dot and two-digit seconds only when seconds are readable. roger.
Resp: 9.59
